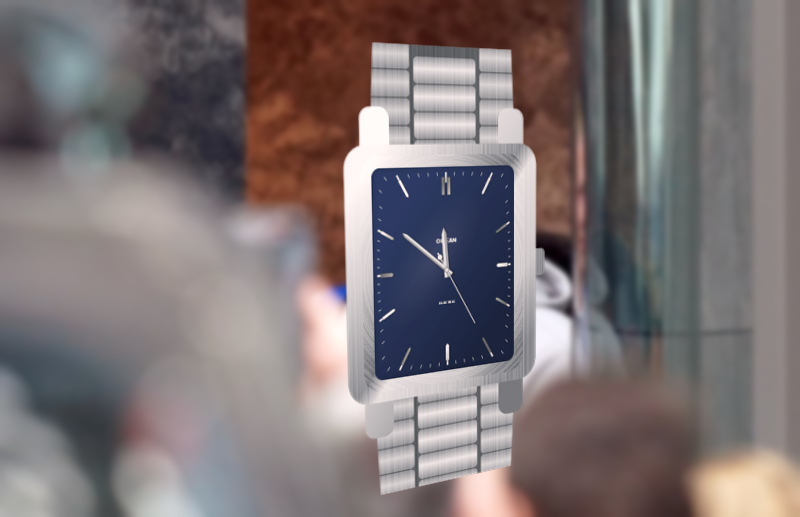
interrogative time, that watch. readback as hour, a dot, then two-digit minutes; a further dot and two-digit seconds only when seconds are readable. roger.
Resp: 11.51.25
